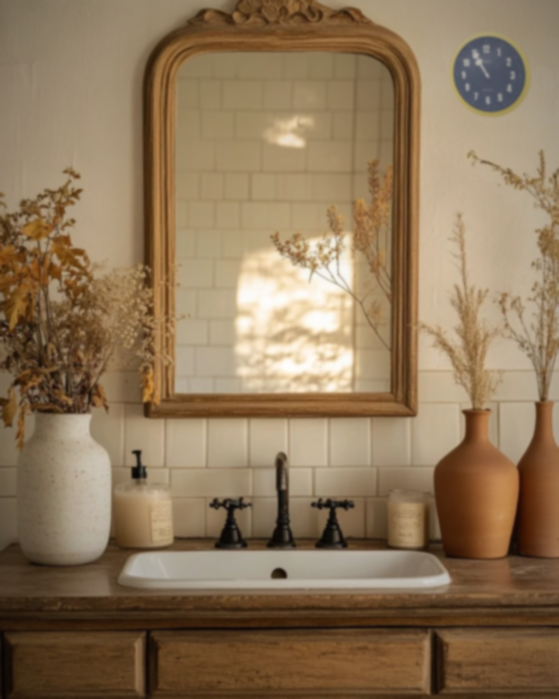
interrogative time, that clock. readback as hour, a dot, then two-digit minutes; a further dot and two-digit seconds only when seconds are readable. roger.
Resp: 10.55
